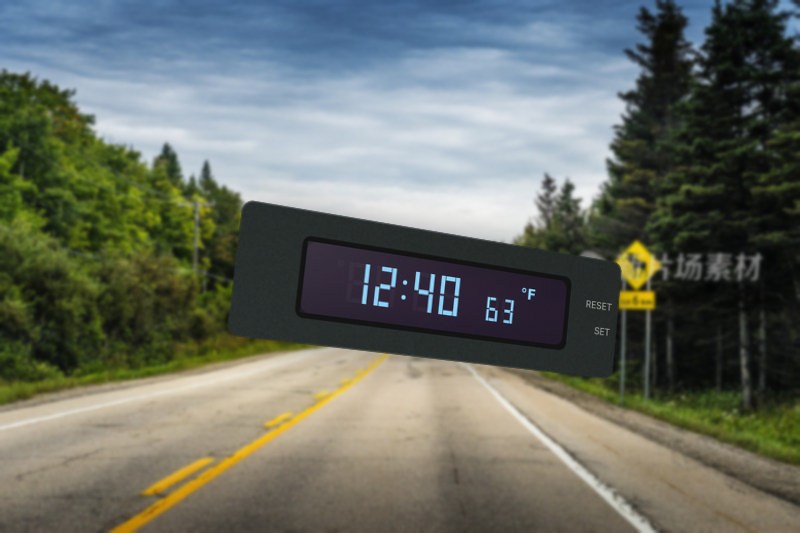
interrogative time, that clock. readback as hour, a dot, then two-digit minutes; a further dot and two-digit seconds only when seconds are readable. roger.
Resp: 12.40
